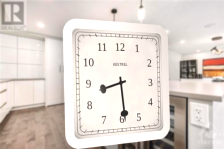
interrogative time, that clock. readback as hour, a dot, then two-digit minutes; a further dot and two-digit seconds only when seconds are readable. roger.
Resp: 8.29
